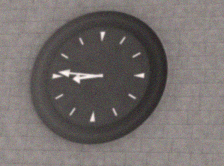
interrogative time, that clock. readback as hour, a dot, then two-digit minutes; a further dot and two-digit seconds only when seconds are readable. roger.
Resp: 8.46
